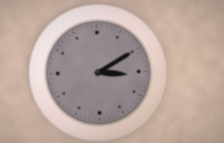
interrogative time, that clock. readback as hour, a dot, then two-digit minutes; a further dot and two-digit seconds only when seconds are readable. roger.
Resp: 3.10
